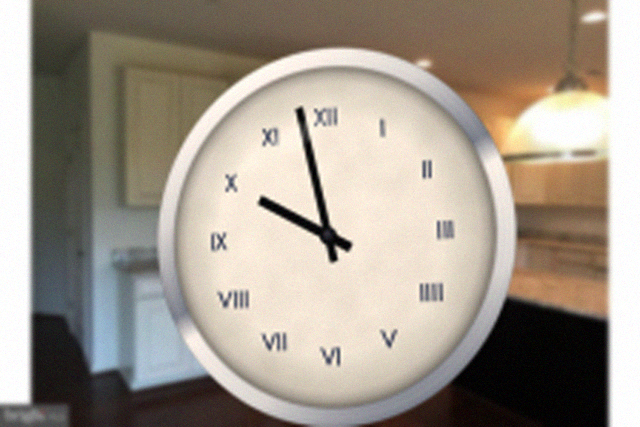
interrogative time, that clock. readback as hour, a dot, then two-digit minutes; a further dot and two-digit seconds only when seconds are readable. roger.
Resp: 9.58
